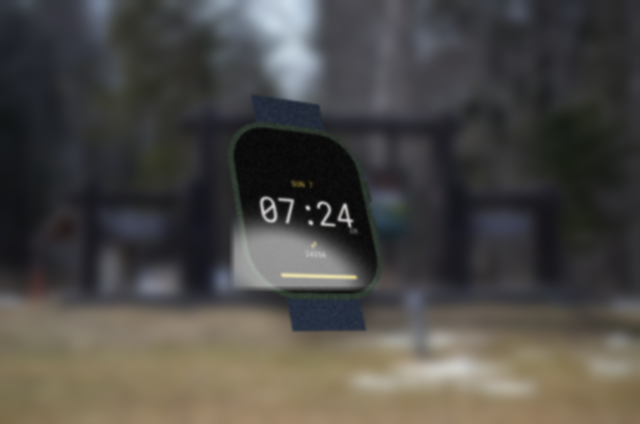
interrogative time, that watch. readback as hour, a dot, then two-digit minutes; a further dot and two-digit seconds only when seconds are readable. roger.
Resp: 7.24
